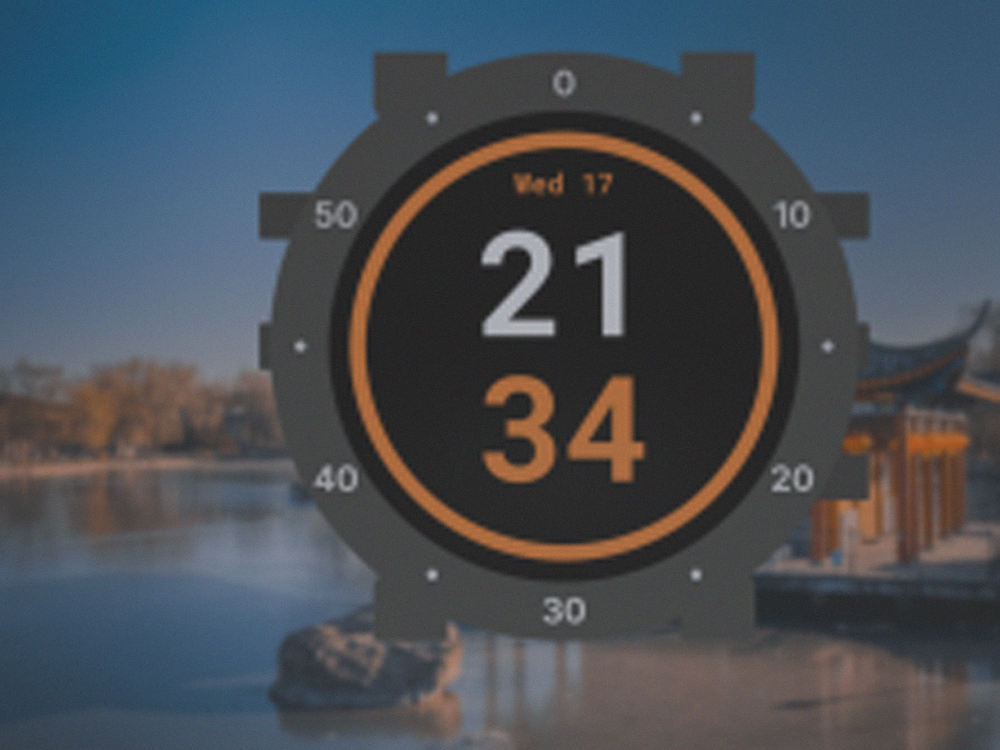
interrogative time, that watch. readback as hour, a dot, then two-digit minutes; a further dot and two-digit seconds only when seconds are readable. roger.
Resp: 21.34
